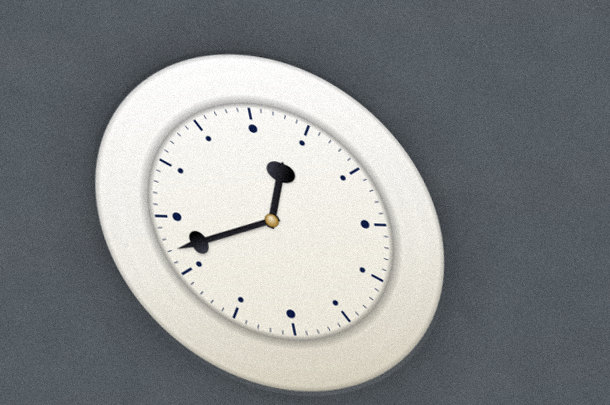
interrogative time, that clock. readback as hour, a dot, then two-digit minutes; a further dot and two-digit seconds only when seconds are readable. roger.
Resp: 12.42
